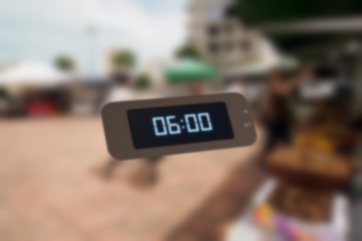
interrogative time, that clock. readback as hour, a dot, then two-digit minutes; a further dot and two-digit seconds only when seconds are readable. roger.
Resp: 6.00
